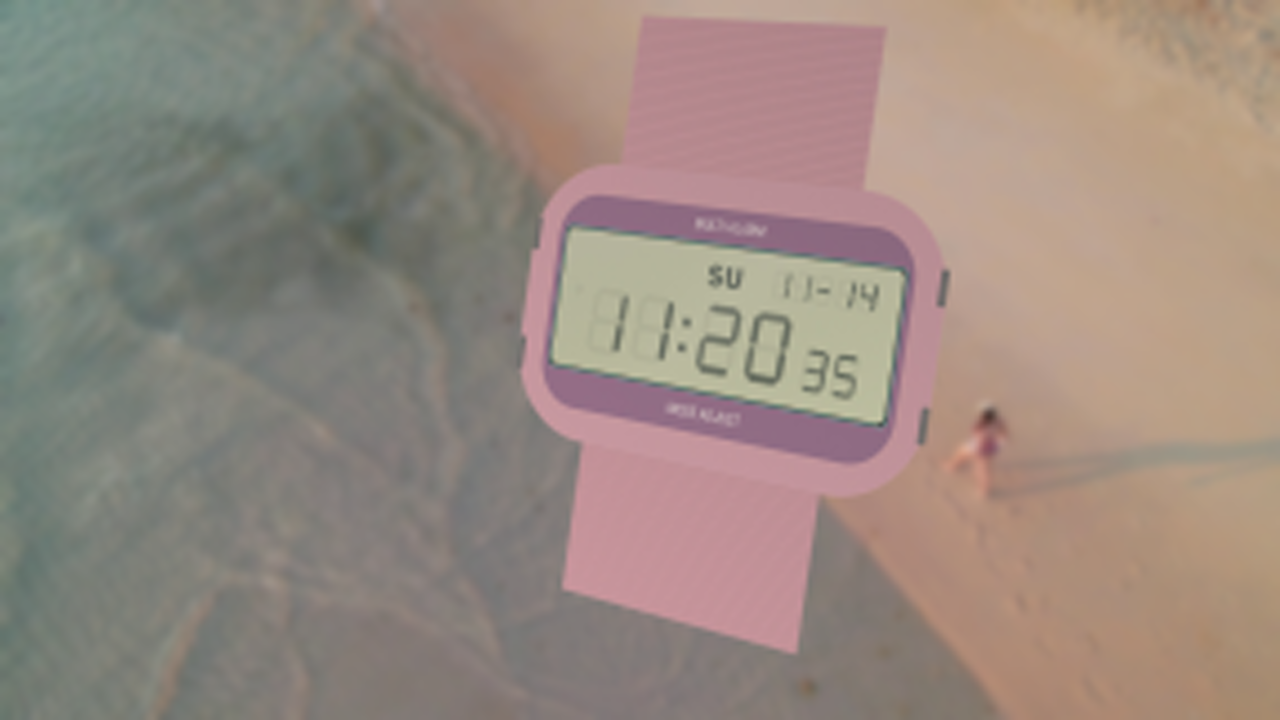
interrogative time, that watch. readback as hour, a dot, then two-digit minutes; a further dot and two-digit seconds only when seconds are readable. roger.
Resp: 11.20.35
